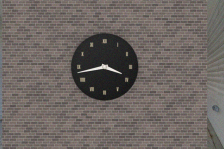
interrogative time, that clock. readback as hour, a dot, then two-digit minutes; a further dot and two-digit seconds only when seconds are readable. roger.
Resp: 3.43
